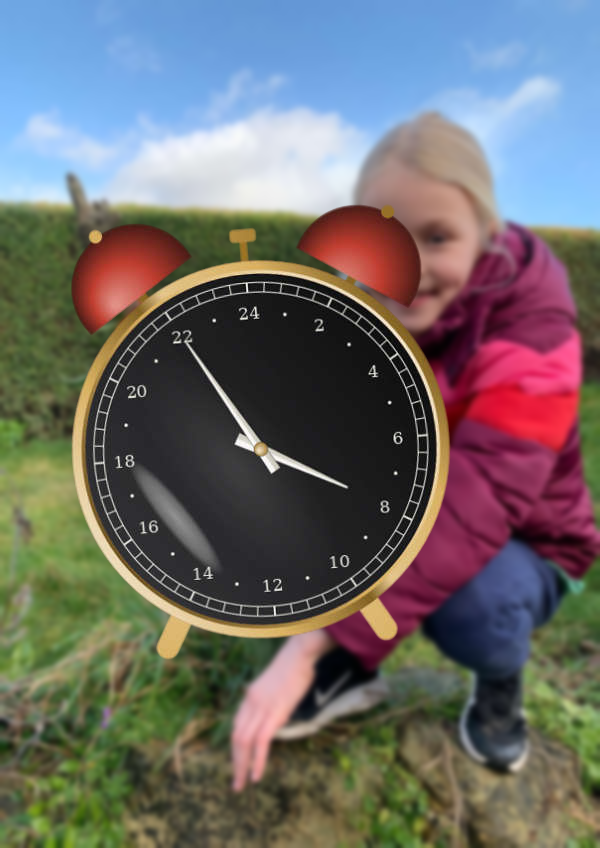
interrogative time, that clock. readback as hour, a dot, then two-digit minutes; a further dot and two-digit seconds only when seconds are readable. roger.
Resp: 7.55
